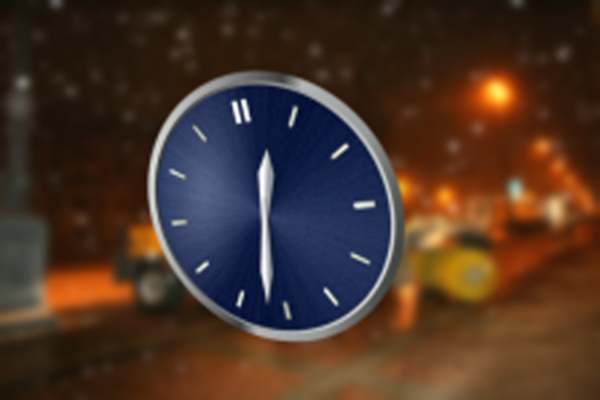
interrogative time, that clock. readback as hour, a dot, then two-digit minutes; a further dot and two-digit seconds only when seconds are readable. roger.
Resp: 12.32
